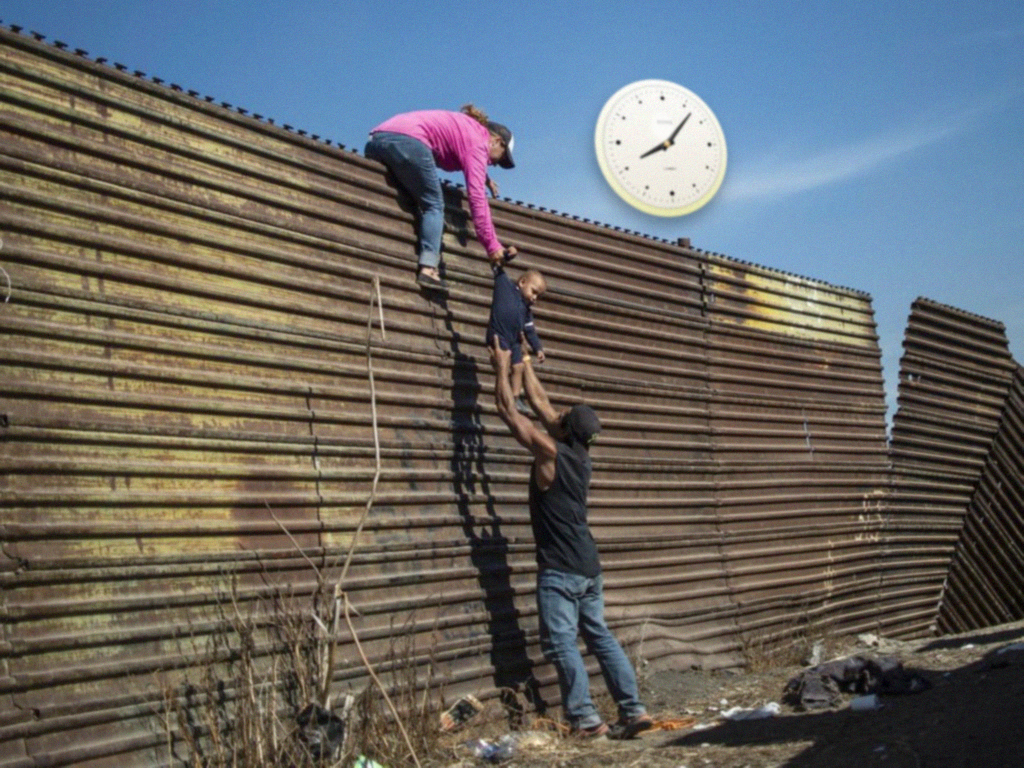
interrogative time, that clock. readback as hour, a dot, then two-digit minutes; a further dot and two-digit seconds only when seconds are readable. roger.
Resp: 8.07
